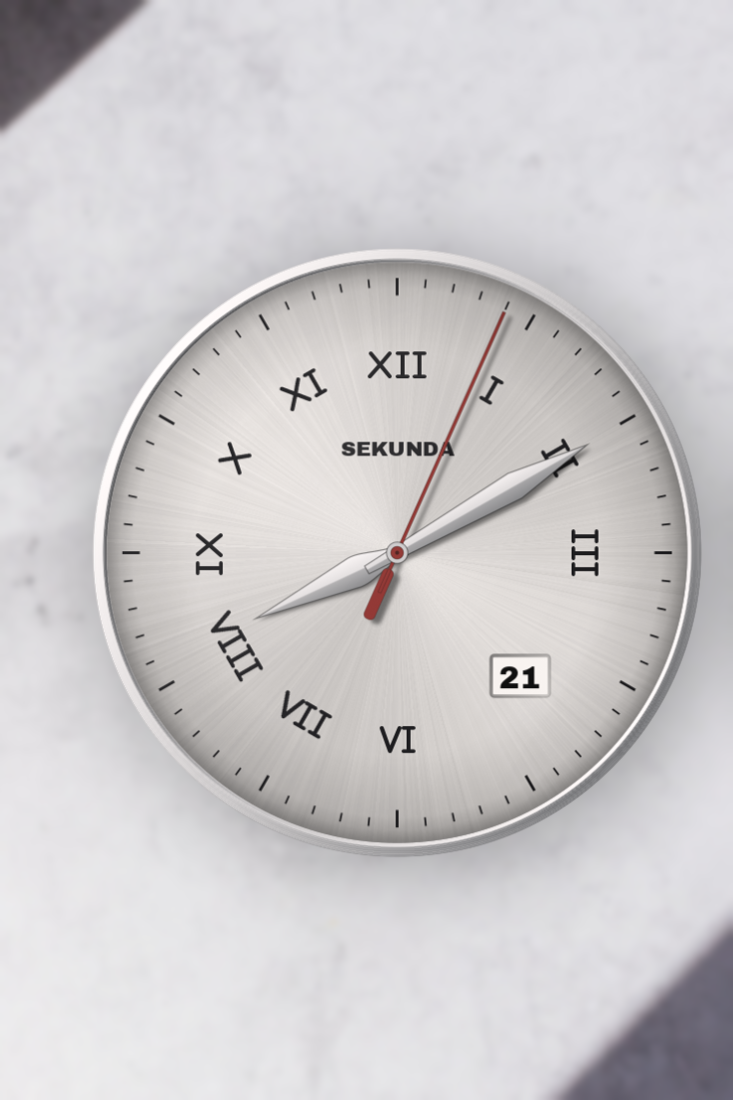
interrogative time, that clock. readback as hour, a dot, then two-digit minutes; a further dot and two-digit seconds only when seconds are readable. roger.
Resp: 8.10.04
